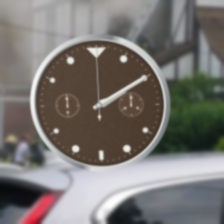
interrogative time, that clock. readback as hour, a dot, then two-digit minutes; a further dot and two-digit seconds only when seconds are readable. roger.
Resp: 2.10
